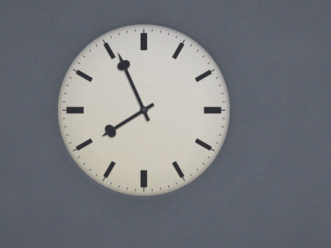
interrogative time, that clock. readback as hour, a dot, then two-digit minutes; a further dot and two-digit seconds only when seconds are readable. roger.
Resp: 7.56
